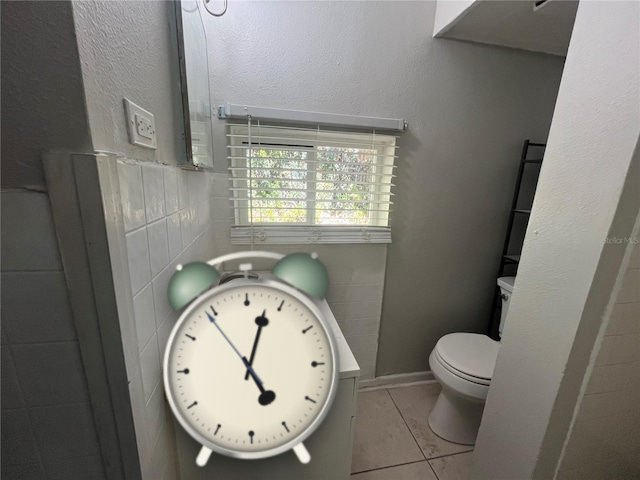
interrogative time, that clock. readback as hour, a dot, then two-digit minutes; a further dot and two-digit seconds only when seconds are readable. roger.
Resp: 5.02.54
